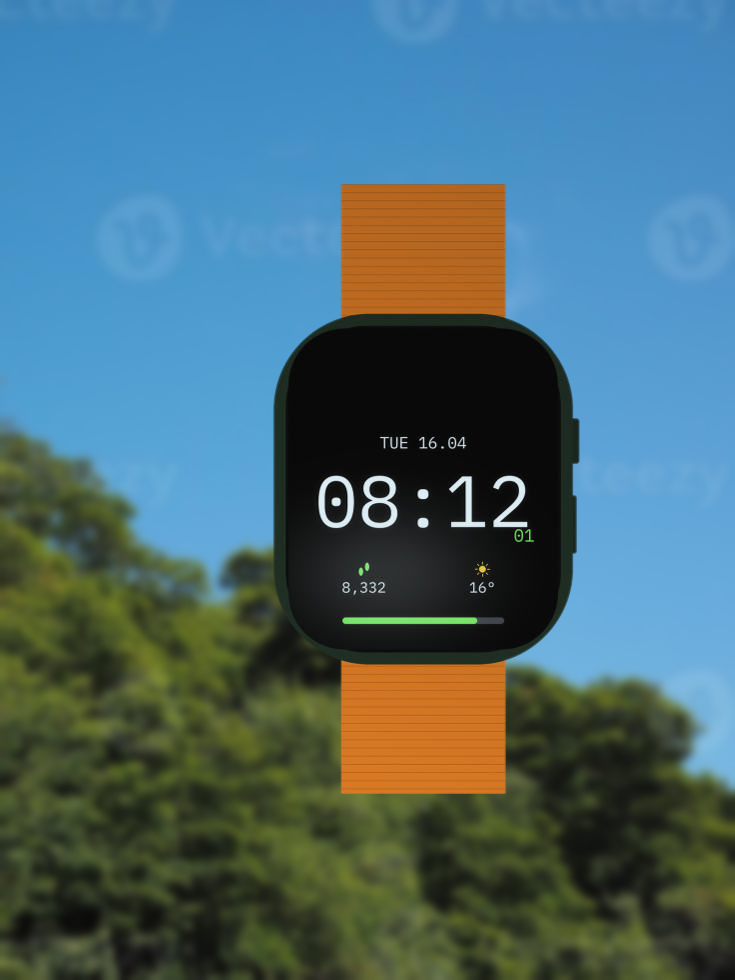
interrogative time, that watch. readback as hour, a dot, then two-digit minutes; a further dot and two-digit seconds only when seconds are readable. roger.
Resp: 8.12.01
